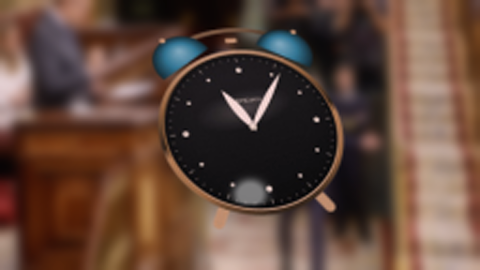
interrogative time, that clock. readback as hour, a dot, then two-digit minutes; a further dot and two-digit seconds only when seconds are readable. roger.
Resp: 11.06
